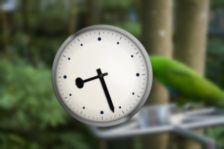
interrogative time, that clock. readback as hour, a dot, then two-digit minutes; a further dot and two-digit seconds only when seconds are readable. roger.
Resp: 8.27
